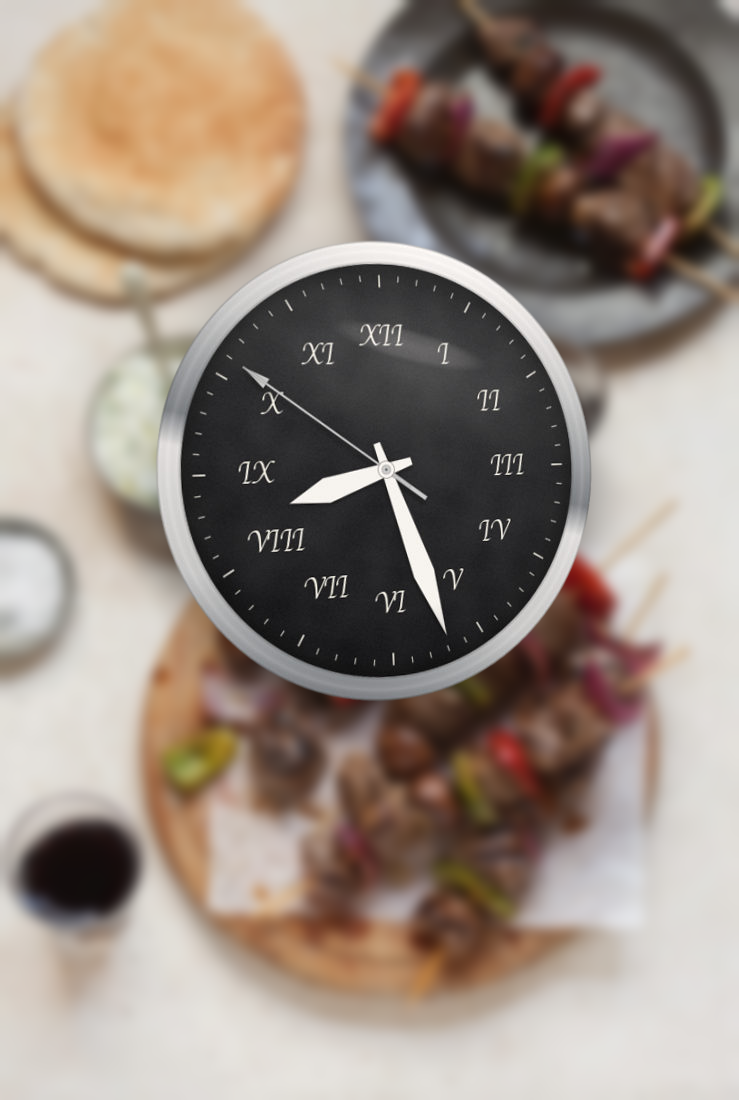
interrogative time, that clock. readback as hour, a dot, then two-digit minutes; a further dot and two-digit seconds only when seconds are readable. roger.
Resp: 8.26.51
